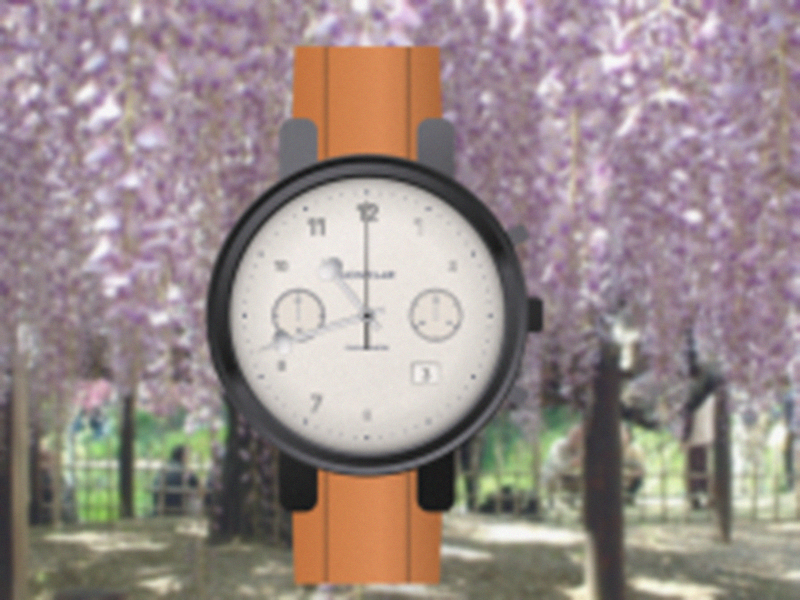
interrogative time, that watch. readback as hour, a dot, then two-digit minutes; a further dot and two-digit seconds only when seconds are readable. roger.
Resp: 10.42
